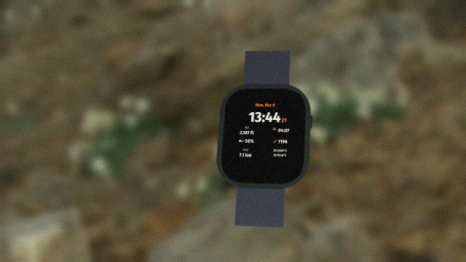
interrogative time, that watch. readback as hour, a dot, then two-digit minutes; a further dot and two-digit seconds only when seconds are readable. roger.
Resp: 13.44
